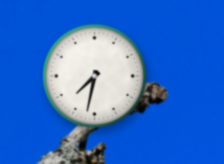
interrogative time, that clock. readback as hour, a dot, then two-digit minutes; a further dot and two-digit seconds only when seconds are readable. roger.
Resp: 7.32
